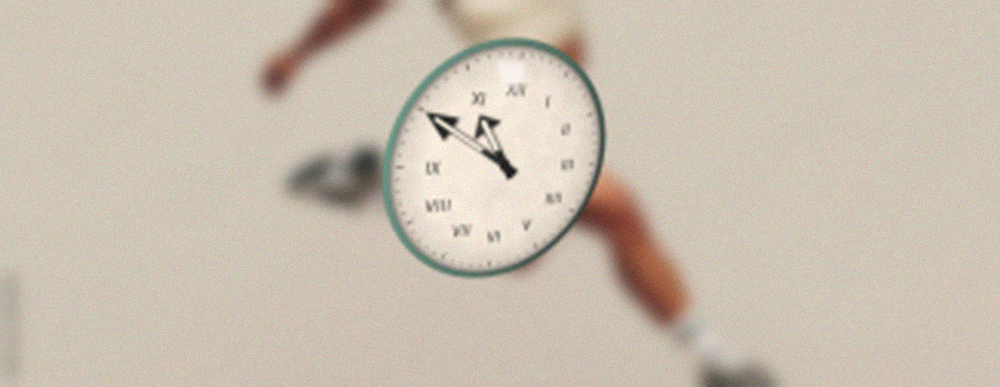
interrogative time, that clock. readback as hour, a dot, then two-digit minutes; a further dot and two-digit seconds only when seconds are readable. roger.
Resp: 10.50
